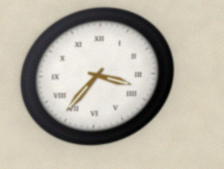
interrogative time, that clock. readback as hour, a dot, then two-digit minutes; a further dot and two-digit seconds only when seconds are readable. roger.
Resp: 3.36
